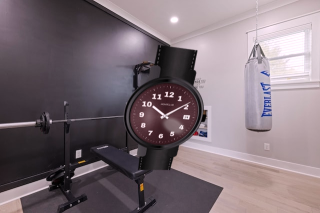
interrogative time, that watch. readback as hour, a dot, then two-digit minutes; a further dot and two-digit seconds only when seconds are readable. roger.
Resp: 10.09
